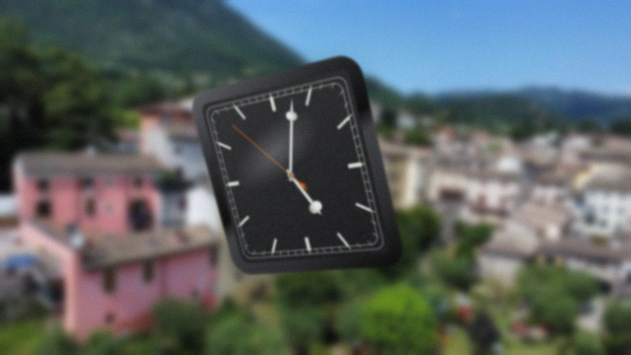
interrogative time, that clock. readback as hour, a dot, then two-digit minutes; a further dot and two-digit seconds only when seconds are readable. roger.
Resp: 5.02.53
